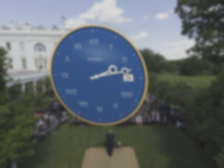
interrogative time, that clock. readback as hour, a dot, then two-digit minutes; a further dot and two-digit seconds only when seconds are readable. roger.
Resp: 2.13
